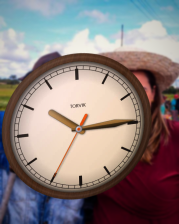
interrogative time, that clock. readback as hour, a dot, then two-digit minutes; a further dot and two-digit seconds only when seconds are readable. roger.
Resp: 10.14.35
